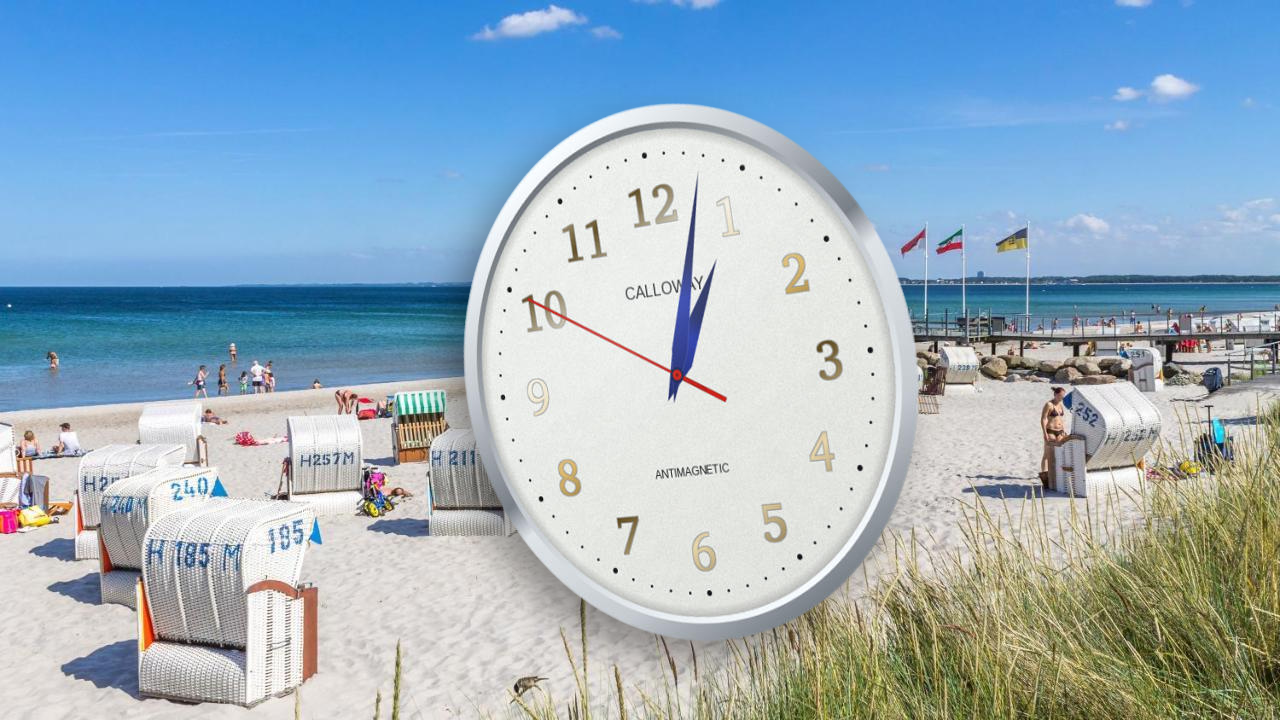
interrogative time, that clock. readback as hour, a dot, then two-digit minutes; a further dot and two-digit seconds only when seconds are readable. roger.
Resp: 1.02.50
